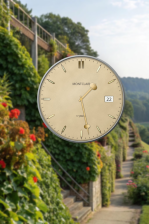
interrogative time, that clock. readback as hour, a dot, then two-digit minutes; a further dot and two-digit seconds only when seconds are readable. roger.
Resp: 1.28
